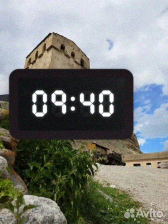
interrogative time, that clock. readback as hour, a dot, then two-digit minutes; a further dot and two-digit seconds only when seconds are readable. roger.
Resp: 9.40
